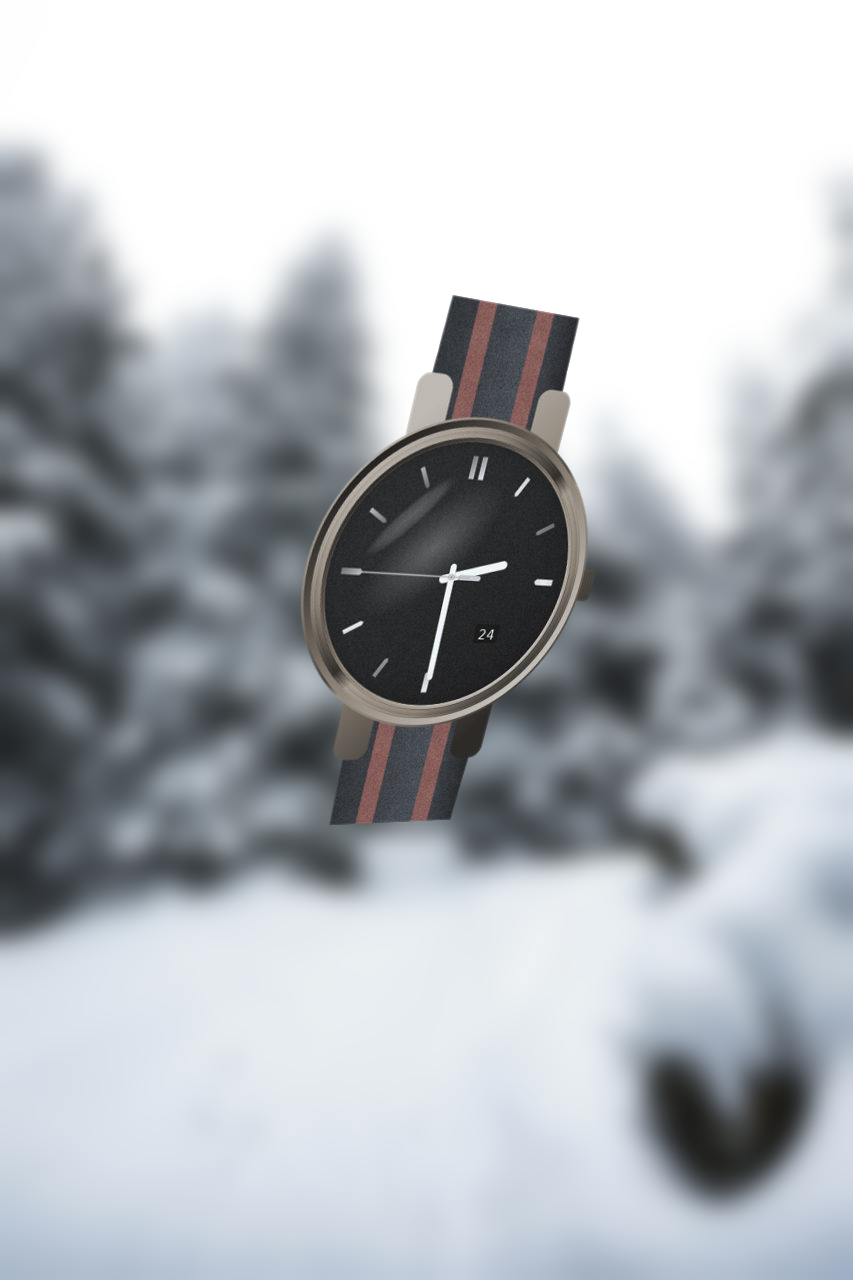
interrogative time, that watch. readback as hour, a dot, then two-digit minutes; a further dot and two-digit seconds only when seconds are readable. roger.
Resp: 2.29.45
